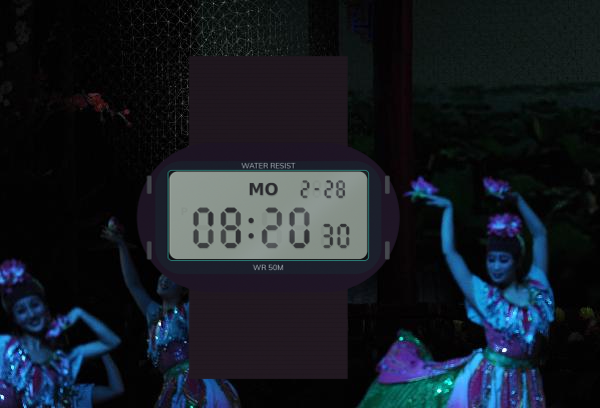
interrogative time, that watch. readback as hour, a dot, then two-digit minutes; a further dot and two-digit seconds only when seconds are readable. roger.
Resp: 8.20.30
